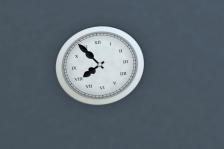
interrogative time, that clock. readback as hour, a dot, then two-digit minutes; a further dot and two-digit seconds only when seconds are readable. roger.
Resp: 7.54
